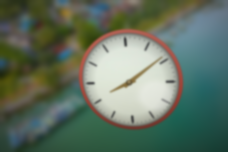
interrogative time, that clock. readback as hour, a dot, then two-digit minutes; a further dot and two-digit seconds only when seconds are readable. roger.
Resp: 8.09
